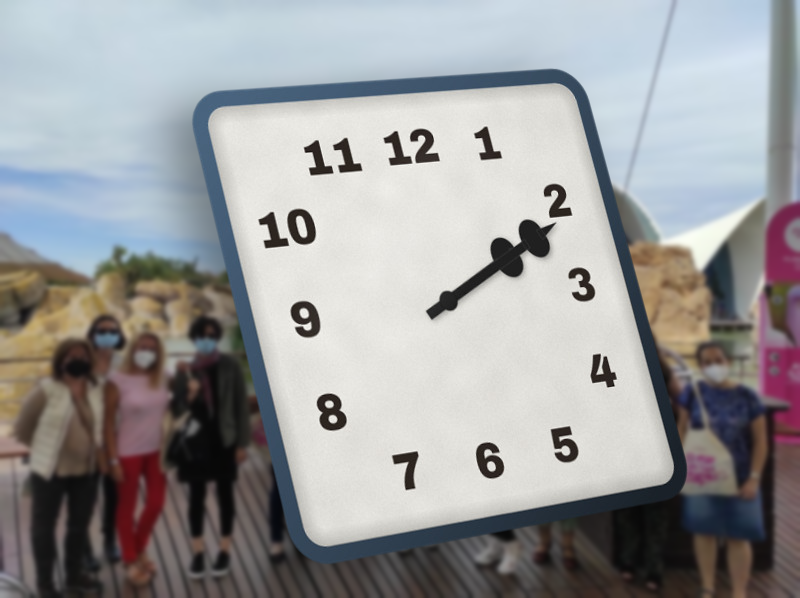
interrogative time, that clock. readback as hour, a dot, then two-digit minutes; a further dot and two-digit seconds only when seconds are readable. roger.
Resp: 2.11
